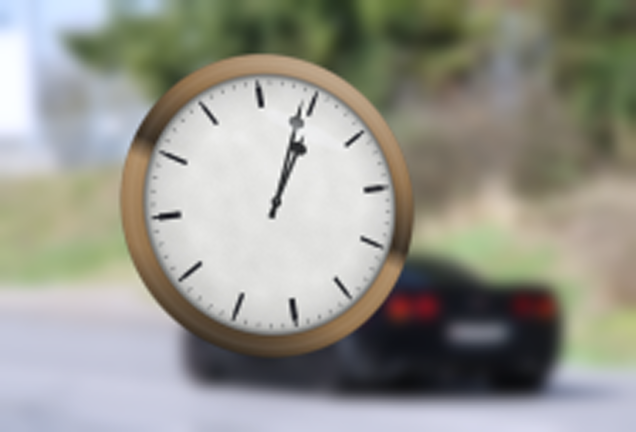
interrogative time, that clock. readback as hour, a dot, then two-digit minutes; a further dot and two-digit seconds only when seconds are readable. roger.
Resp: 1.04
